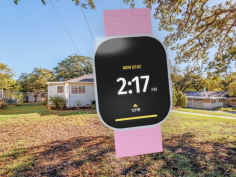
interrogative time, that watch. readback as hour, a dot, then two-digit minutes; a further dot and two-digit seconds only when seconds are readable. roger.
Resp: 2.17
